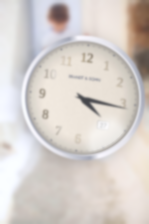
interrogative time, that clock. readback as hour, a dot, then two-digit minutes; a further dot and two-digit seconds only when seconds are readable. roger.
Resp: 4.16
